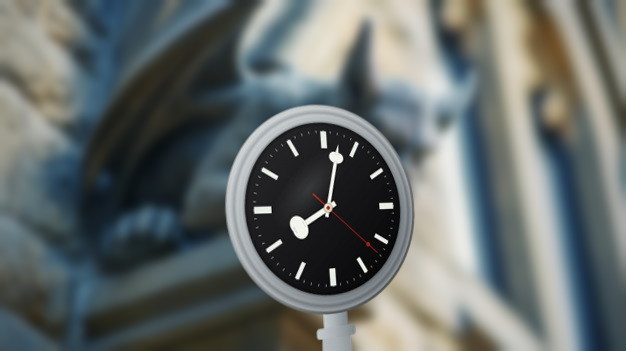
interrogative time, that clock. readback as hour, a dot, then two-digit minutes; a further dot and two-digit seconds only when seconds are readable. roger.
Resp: 8.02.22
